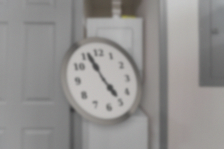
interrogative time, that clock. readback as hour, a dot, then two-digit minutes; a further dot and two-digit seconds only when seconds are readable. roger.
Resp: 4.56
